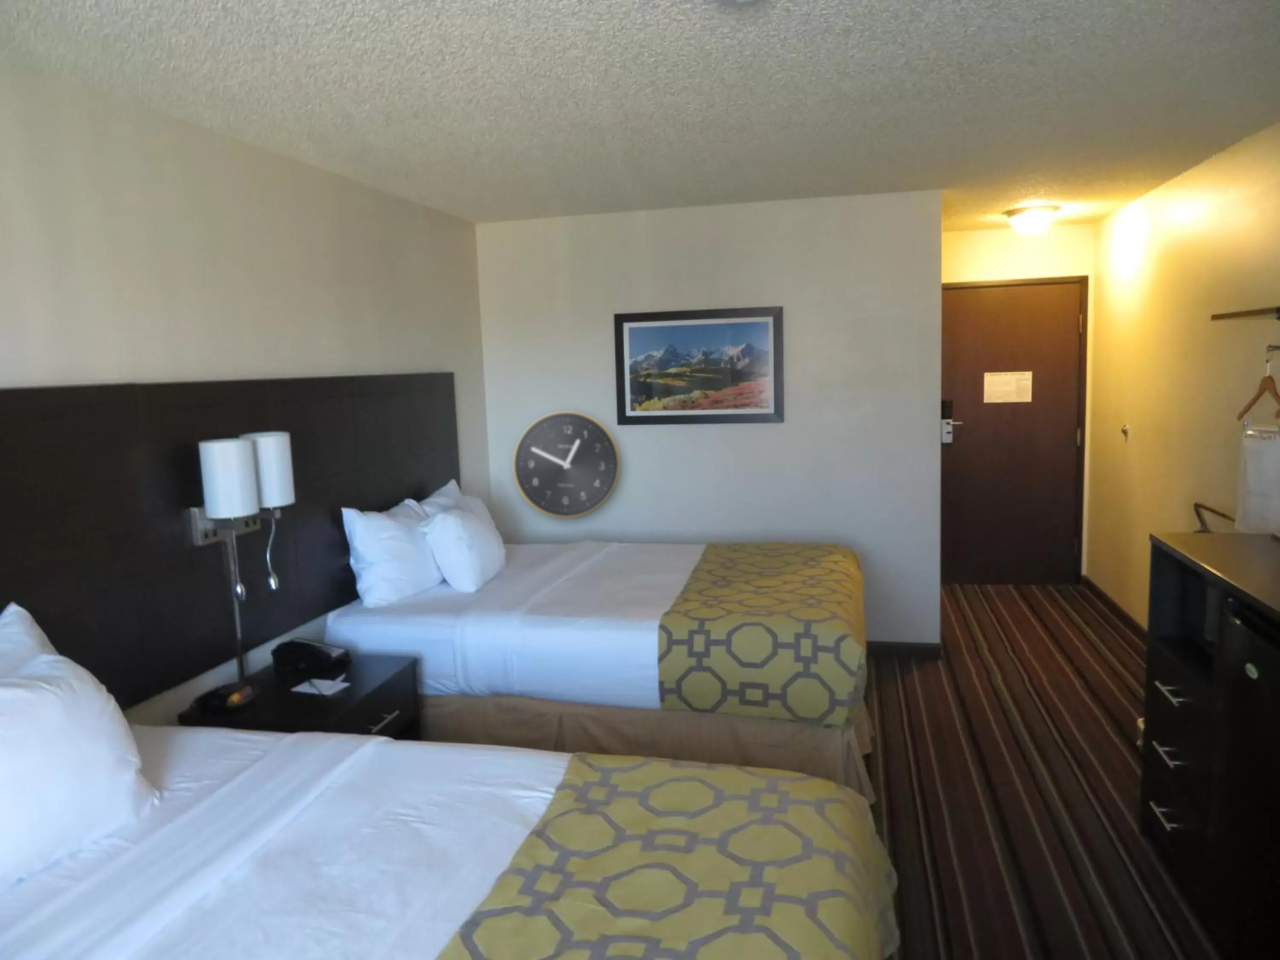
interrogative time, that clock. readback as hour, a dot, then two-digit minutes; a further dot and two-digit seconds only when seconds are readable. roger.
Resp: 12.49
